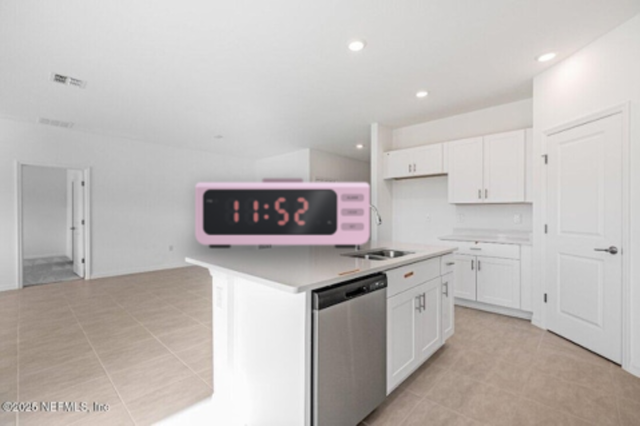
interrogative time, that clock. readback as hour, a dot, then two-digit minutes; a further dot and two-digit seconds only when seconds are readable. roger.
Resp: 11.52
